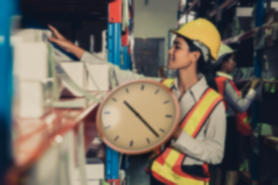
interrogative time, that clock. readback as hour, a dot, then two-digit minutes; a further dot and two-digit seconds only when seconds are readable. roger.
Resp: 10.22
